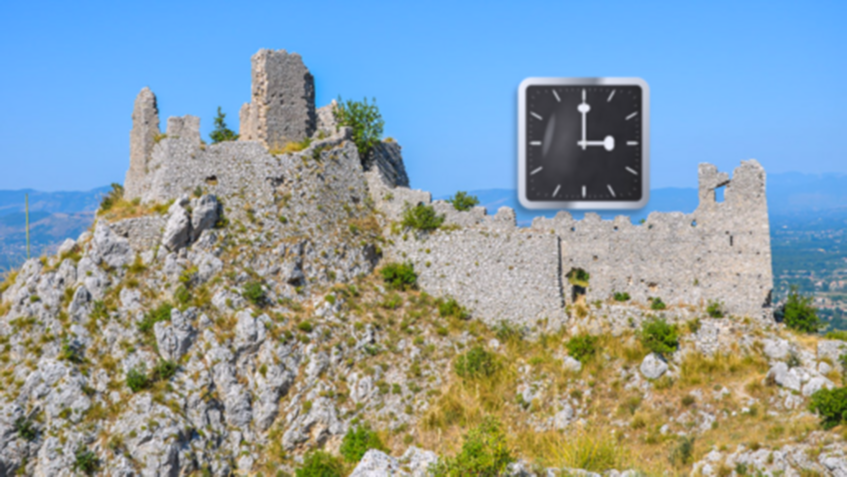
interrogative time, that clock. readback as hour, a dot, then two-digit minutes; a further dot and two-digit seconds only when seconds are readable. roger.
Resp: 3.00
